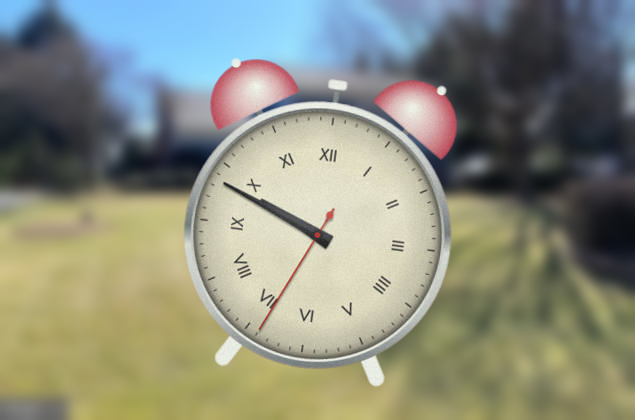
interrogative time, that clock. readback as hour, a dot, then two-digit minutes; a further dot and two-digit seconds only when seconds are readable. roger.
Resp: 9.48.34
